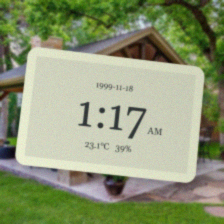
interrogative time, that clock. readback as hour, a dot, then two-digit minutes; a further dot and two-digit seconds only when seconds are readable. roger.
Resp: 1.17
